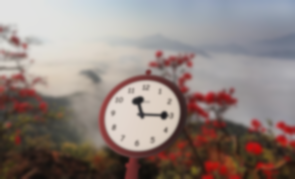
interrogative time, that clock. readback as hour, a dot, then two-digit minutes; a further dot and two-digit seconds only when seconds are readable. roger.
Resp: 11.15
